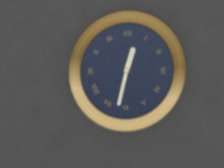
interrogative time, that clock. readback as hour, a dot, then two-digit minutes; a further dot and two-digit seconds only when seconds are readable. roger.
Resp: 12.32
